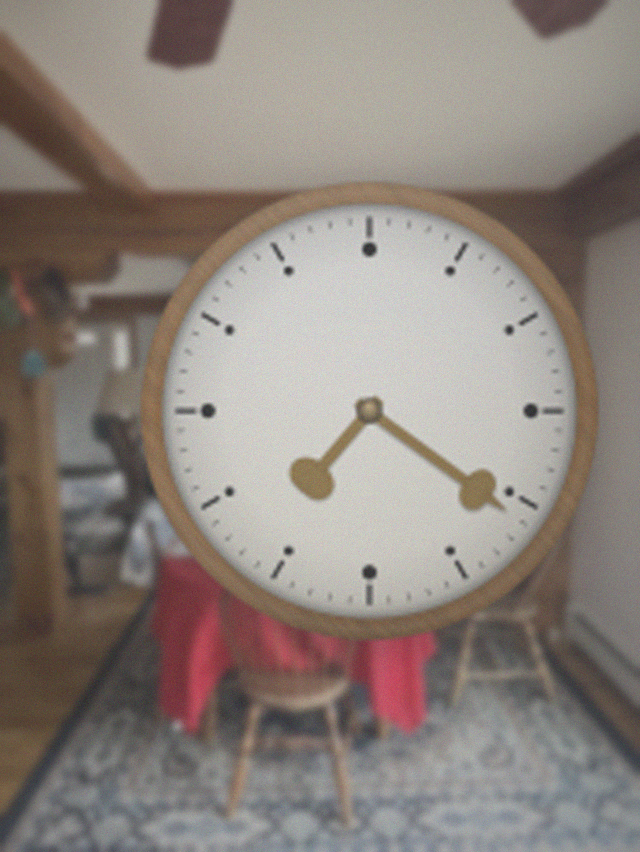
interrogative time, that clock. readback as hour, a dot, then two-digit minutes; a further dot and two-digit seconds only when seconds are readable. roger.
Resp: 7.21
